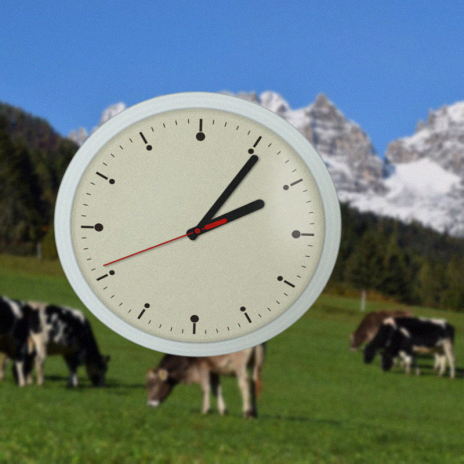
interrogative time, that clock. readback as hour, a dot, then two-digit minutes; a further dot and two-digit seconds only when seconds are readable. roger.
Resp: 2.05.41
